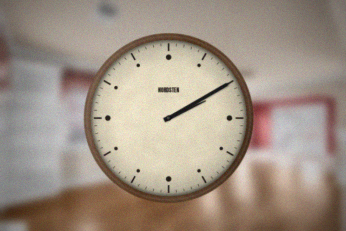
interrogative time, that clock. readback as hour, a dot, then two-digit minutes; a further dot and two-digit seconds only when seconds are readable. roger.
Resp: 2.10
